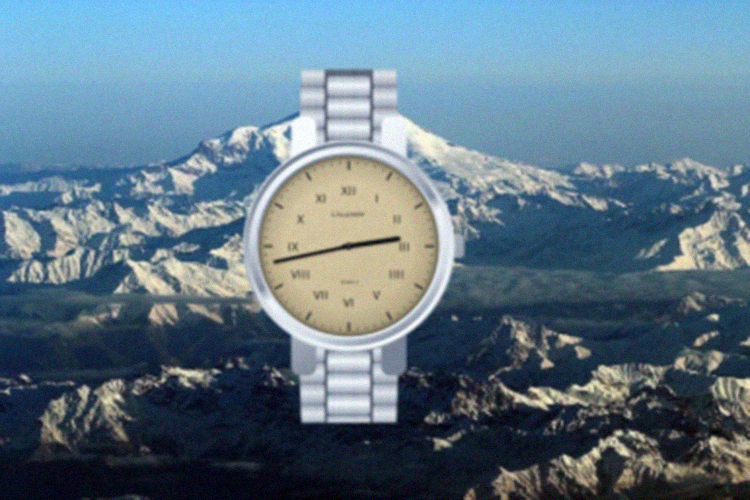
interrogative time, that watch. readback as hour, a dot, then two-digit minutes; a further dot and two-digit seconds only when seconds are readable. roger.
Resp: 2.43
